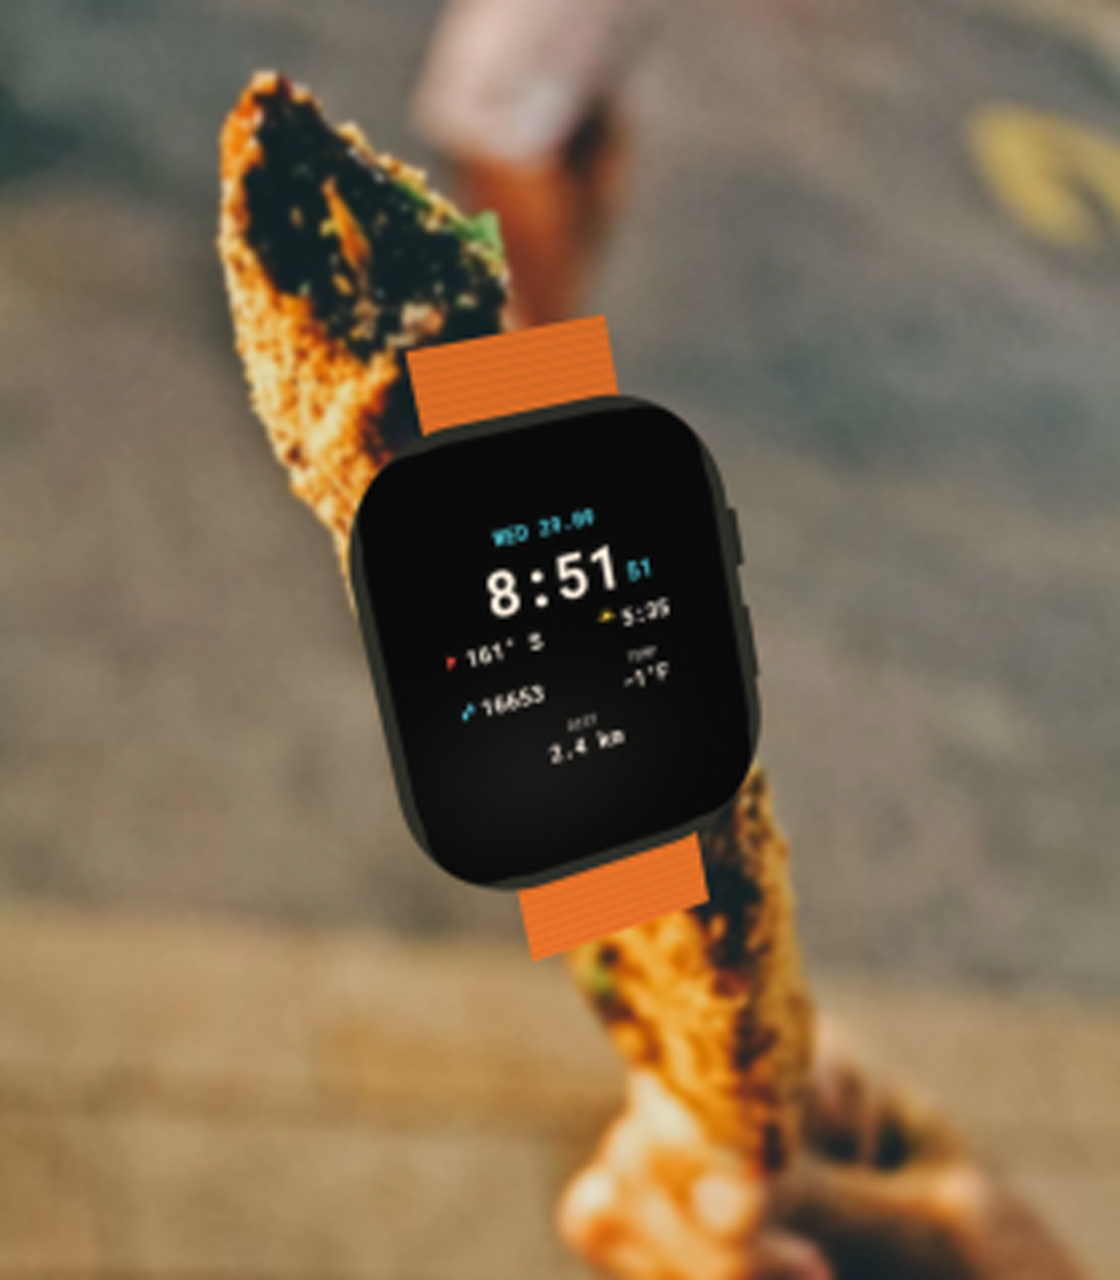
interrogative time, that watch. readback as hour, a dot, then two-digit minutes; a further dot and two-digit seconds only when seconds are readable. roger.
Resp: 8.51
